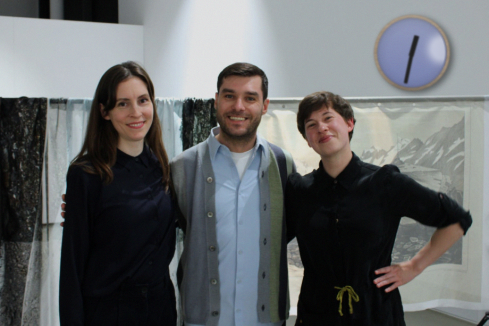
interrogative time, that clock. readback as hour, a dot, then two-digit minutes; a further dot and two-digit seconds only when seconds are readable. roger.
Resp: 12.32
